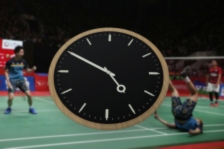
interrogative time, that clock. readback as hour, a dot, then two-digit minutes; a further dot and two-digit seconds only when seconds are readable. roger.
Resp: 4.50
